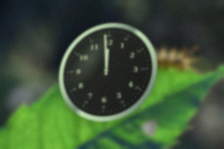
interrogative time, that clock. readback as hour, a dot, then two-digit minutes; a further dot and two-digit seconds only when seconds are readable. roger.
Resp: 11.59
